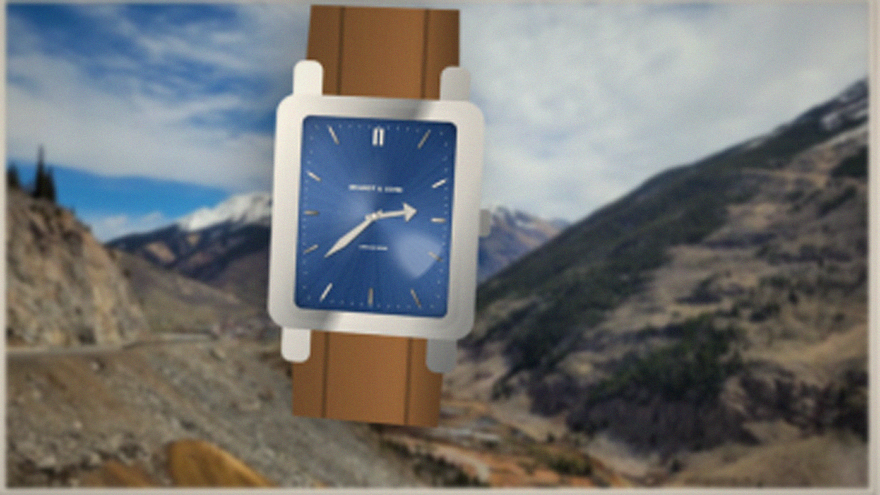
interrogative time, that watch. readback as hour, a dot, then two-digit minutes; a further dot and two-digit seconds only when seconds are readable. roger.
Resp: 2.38
